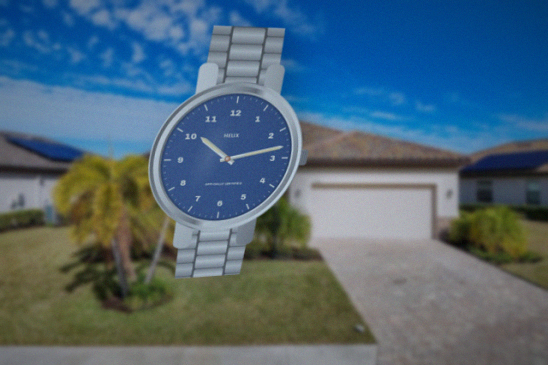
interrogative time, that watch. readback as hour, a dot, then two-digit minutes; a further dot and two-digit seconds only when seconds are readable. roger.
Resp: 10.13
